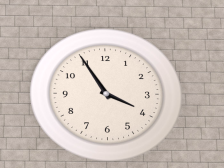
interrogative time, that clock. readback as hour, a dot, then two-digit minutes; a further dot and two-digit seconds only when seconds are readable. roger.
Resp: 3.55
